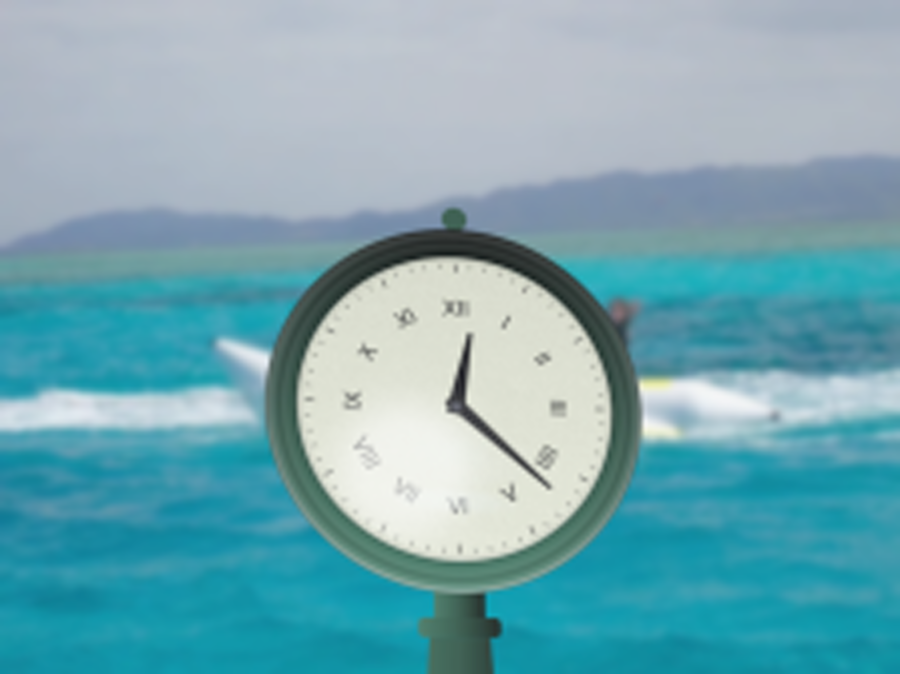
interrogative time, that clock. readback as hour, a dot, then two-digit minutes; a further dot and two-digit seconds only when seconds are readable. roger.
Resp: 12.22
